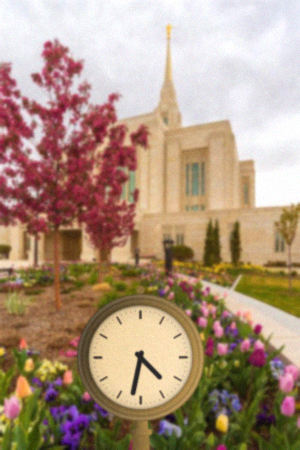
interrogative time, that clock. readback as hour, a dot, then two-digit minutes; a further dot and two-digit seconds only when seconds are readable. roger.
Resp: 4.32
